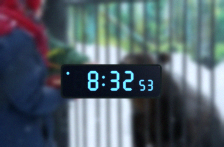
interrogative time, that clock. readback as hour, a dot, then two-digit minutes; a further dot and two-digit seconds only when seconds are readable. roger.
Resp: 8.32.53
